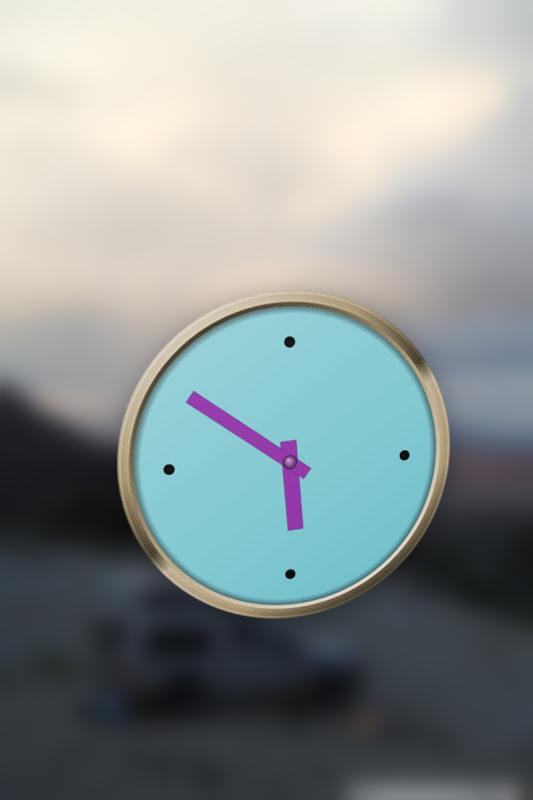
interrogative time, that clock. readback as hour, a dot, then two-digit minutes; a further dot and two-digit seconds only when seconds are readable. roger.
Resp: 5.51
